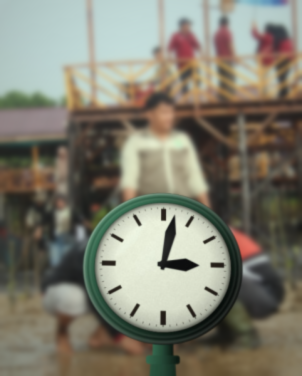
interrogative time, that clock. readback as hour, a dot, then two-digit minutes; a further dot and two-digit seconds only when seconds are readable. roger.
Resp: 3.02
